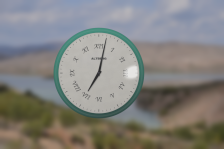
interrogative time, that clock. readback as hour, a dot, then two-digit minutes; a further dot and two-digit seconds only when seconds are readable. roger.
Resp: 7.02
